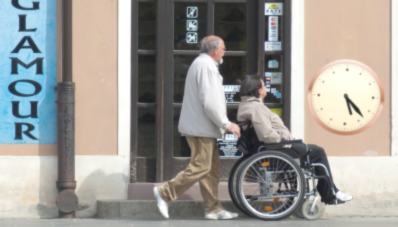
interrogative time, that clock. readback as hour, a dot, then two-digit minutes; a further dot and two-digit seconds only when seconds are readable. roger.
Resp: 5.23
